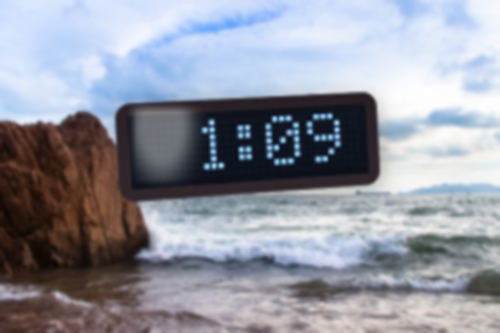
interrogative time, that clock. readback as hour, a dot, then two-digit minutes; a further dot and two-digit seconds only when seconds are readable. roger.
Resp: 1.09
